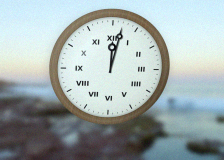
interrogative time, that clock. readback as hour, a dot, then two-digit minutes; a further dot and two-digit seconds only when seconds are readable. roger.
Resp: 12.02
